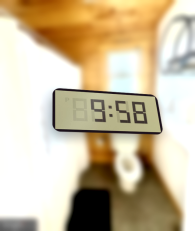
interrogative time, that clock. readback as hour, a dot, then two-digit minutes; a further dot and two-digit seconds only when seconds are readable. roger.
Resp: 9.58
